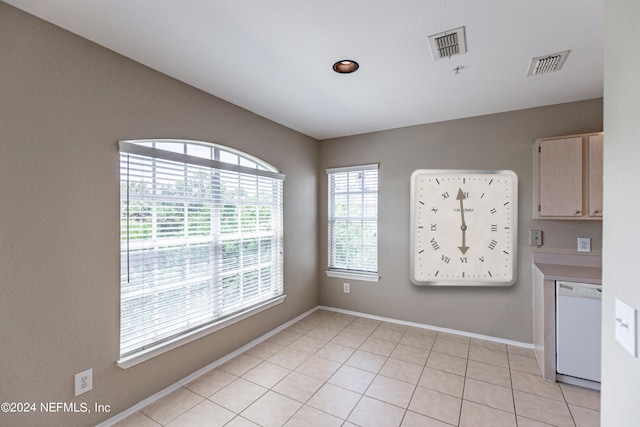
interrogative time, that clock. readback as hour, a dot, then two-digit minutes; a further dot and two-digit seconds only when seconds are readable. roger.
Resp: 5.59
